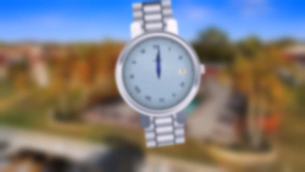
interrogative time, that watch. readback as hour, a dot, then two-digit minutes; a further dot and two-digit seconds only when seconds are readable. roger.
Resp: 12.01
